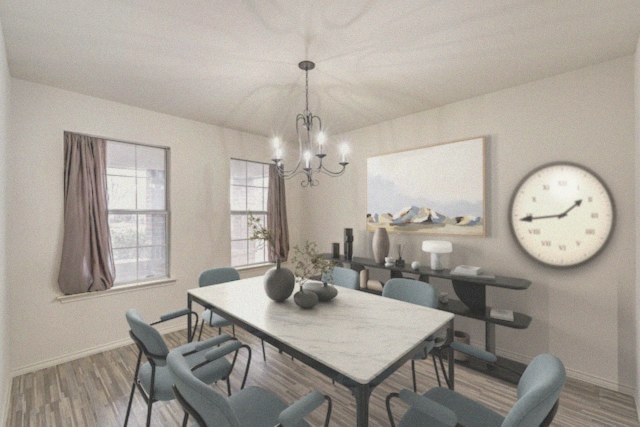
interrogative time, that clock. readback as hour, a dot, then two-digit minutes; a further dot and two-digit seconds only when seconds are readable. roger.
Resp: 1.44
